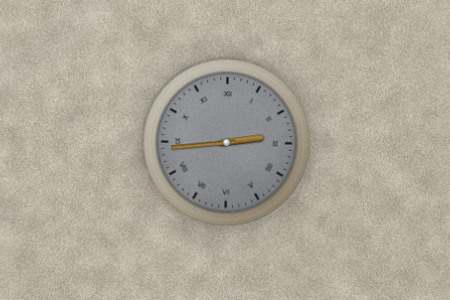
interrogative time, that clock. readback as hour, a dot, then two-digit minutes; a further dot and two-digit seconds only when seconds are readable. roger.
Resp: 2.44
